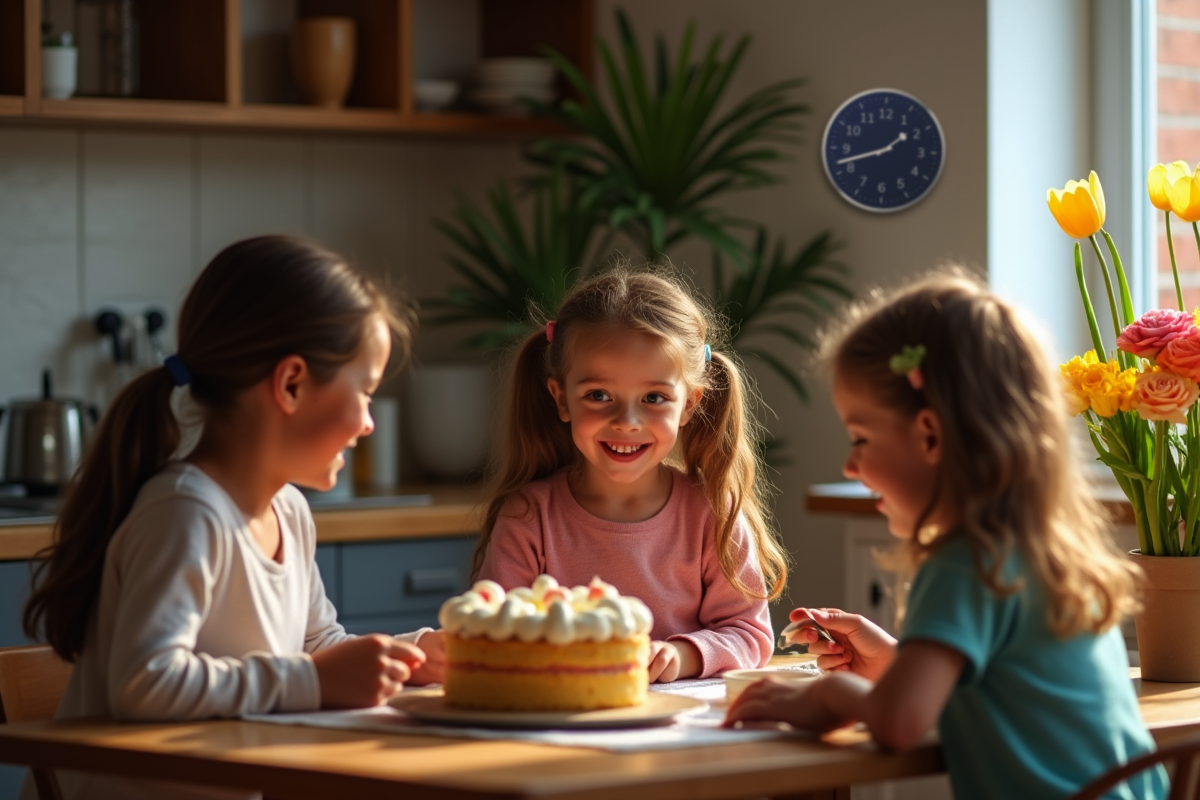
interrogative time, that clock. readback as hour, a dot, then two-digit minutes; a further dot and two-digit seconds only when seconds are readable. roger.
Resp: 1.42
